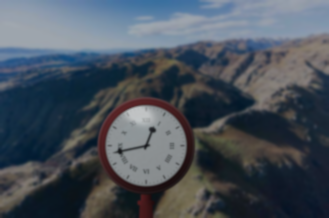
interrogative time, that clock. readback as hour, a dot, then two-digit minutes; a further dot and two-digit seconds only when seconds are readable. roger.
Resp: 12.43
